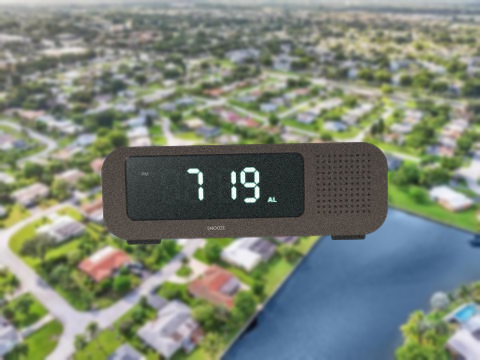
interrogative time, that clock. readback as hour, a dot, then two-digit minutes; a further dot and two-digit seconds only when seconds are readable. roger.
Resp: 7.19
